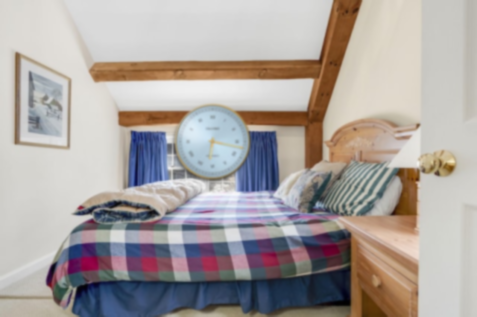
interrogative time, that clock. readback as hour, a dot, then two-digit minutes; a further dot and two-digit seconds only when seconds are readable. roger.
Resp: 6.17
